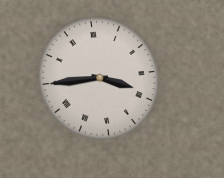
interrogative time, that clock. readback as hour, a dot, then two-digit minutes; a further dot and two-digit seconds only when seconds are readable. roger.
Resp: 3.45
